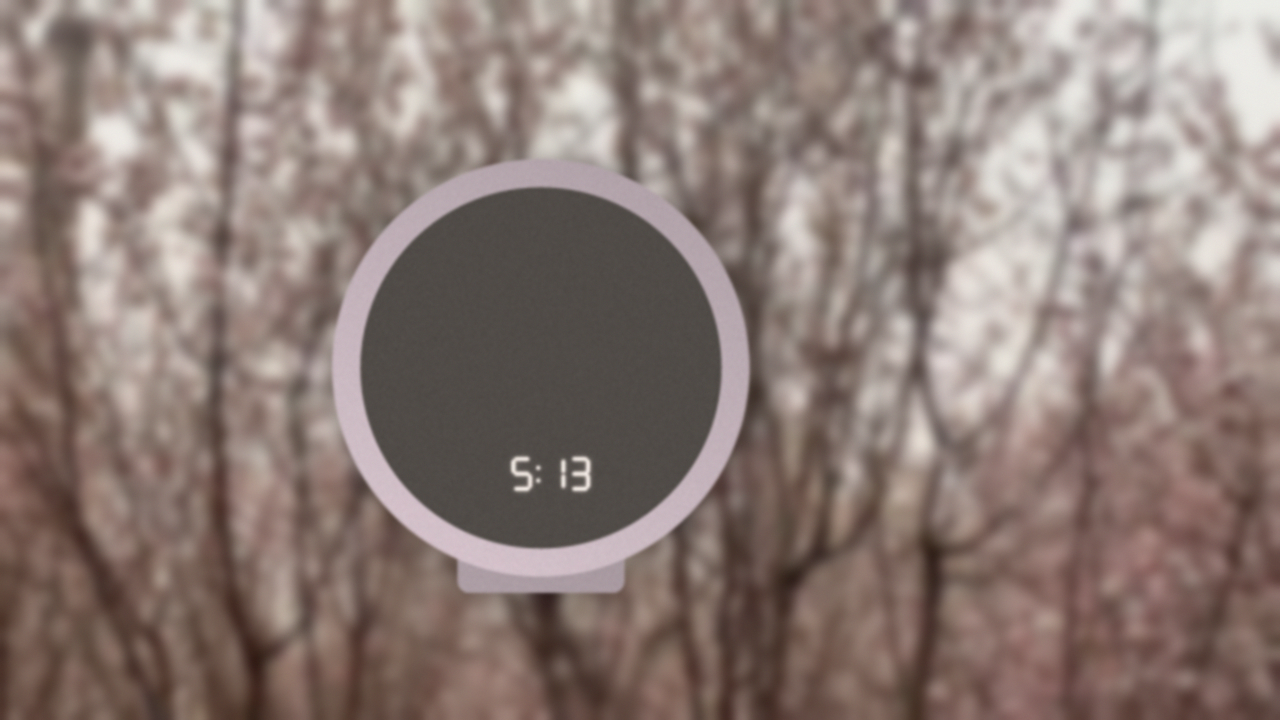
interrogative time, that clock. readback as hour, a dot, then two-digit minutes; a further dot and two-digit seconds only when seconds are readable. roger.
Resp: 5.13
